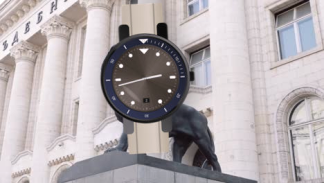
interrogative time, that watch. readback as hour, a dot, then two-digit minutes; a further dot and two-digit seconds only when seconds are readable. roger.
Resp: 2.43
